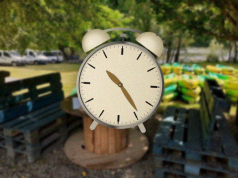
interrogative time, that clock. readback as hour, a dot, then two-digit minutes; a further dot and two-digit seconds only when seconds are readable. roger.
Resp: 10.24
